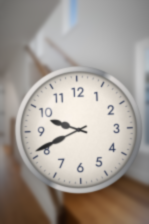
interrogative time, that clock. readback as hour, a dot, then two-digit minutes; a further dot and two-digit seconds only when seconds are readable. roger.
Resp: 9.41
